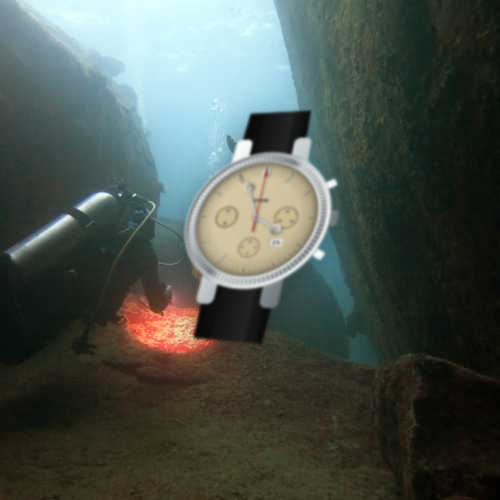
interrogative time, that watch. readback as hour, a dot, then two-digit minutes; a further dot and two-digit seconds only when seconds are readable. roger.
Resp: 3.56
